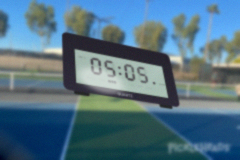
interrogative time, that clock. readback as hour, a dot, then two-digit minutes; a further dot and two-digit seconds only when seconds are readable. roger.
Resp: 5.05
